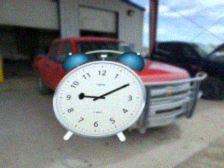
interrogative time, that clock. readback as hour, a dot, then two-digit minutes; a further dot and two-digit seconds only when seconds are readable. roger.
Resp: 9.10
